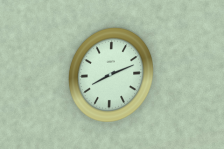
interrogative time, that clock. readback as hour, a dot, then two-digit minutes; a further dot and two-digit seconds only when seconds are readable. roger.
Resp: 8.12
